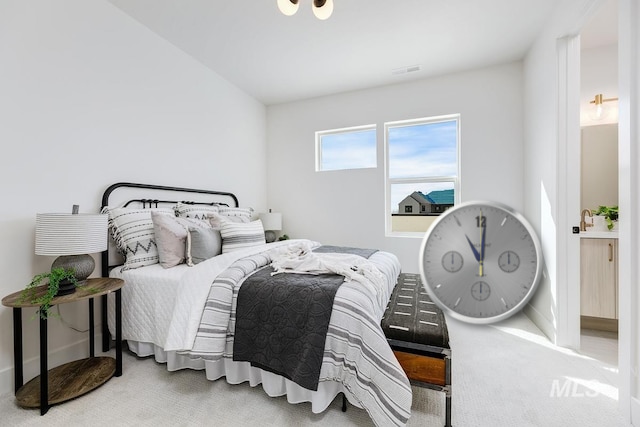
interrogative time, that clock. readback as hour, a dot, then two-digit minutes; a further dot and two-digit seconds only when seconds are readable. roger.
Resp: 11.01
